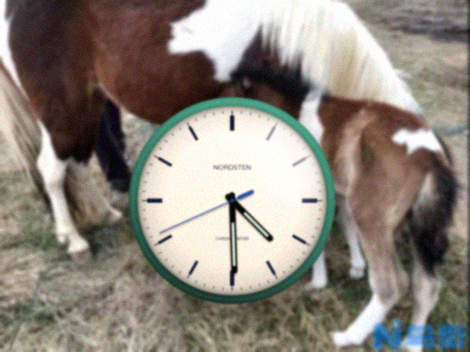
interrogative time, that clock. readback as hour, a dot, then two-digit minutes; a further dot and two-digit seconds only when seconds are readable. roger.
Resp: 4.29.41
